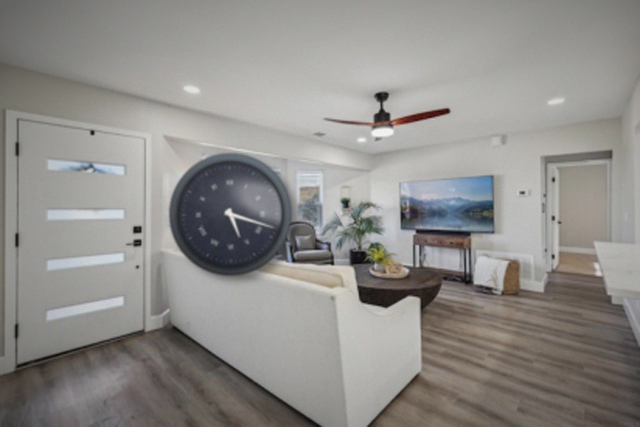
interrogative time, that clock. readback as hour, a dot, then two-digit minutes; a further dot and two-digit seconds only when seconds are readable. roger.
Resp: 5.18
